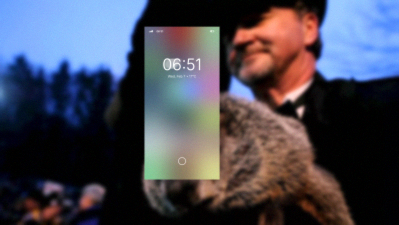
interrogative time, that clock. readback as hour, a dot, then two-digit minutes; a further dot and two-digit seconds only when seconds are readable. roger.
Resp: 6.51
